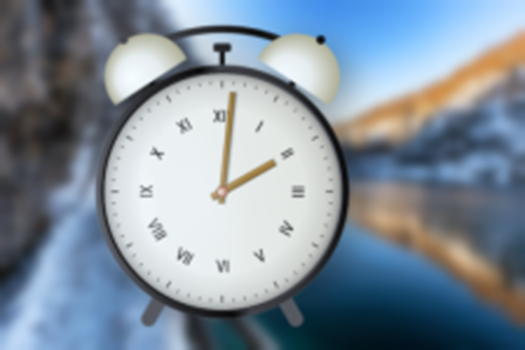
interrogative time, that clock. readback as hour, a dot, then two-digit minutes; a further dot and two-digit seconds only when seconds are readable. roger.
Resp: 2.01
